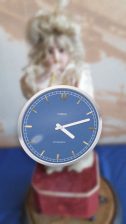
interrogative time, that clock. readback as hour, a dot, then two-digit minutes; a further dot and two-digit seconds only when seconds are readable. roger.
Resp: 4.12
